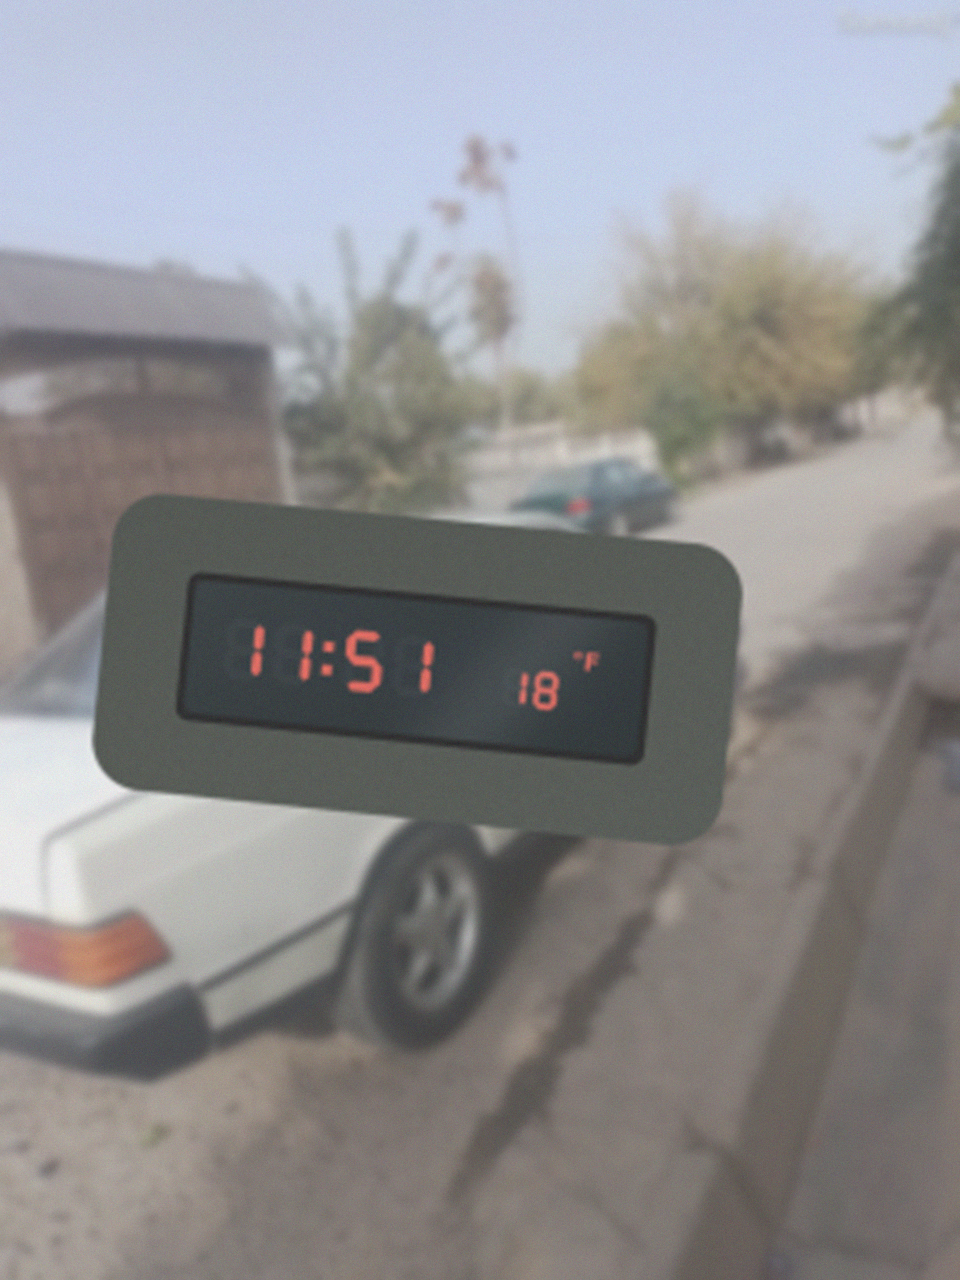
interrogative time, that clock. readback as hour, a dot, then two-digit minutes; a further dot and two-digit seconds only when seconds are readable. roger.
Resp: 11.51
